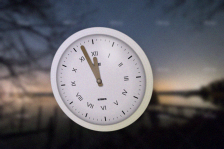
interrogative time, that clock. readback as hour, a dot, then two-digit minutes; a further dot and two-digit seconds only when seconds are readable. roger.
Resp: 11.57
